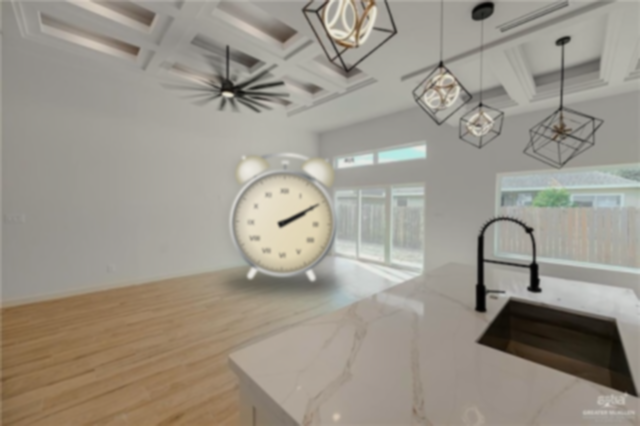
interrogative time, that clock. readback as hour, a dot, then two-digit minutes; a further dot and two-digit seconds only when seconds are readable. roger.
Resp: 2.10
